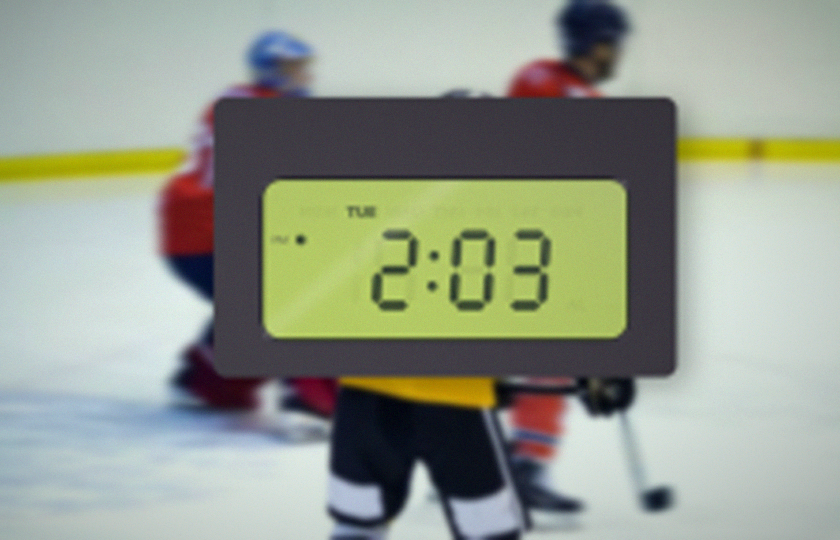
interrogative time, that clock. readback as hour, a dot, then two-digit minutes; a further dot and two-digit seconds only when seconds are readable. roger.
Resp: 2.03
